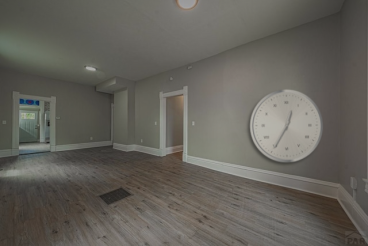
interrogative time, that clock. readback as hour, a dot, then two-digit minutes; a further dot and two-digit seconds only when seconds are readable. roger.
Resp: 12.35
